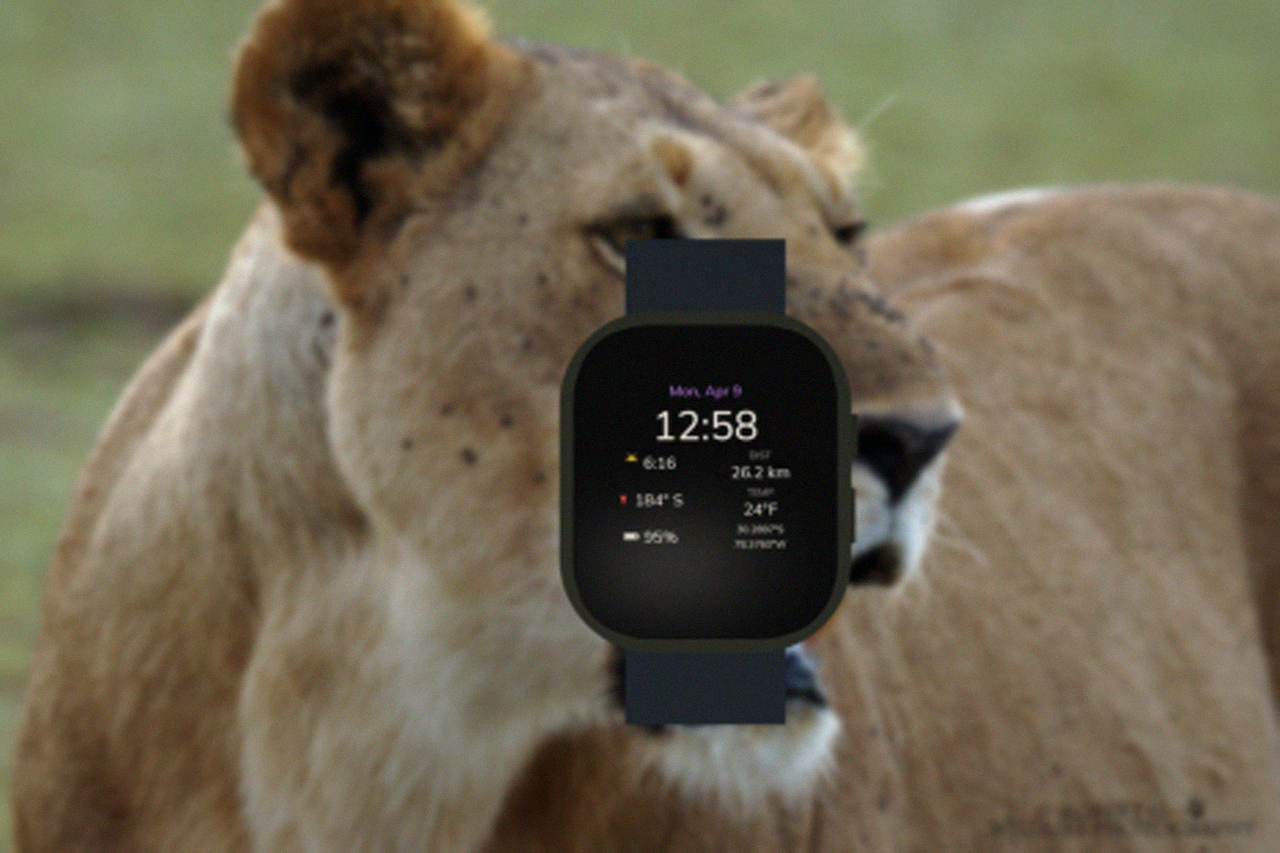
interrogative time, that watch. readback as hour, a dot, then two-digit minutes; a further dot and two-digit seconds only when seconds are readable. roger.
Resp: 12.58
